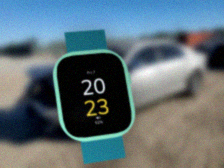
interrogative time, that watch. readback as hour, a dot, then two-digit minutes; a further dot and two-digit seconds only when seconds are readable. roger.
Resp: 20.23
